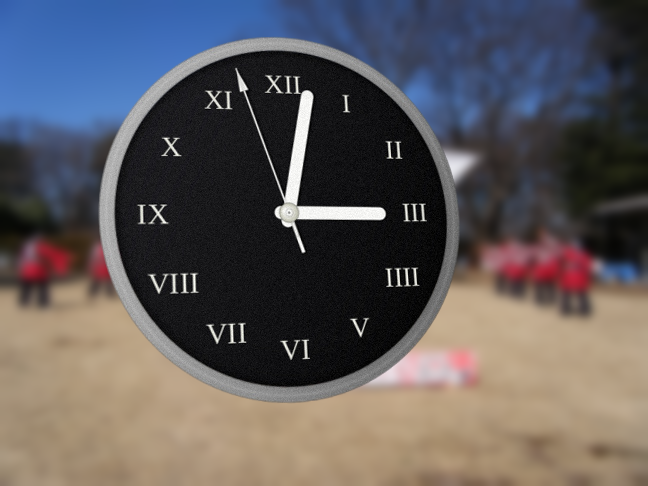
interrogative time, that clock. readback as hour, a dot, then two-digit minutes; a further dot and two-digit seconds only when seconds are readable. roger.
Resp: 3.01.57
